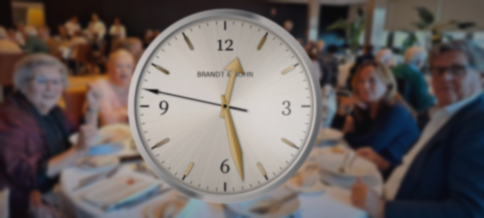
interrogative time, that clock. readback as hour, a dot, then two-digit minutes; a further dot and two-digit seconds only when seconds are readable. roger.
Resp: 12.27.47
